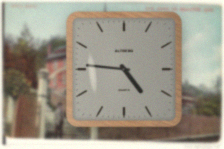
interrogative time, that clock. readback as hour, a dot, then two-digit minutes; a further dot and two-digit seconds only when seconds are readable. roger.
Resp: 4.46
